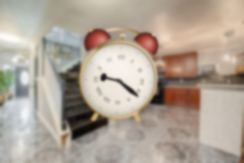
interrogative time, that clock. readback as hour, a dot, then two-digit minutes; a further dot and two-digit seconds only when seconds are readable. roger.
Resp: 9.21
